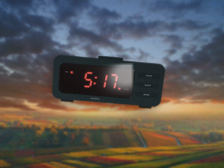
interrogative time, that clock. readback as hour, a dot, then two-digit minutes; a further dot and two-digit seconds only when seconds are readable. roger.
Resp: 5.17
